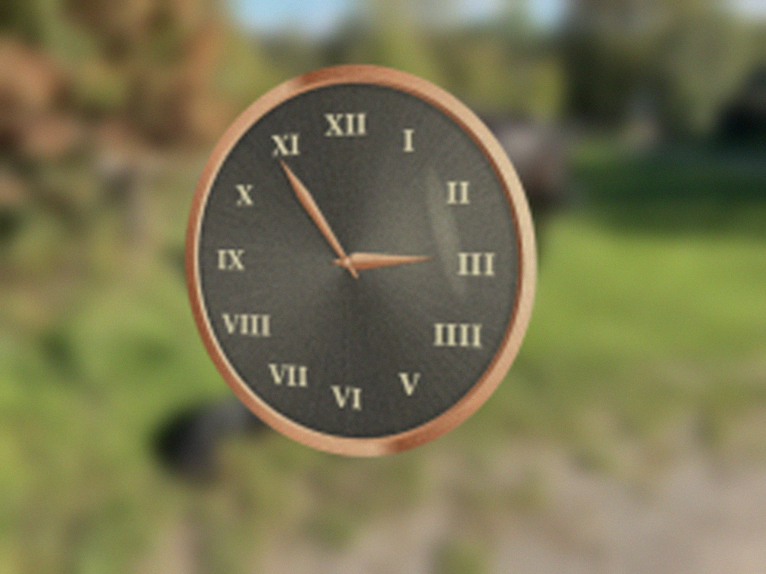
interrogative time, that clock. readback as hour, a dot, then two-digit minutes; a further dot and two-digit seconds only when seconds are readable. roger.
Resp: 2.54
